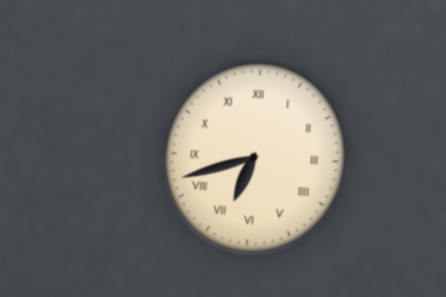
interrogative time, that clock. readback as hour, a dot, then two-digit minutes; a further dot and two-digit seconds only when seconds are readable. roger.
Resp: 6.42
